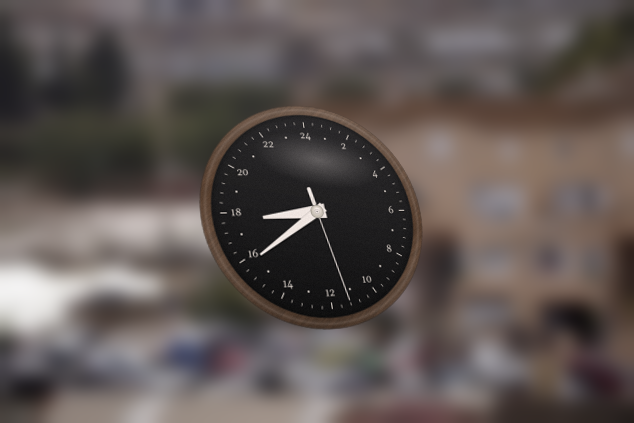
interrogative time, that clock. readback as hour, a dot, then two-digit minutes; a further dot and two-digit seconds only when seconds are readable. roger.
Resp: 17.39.28
